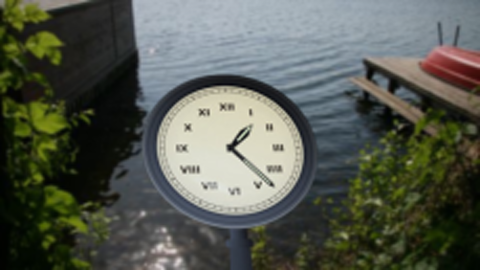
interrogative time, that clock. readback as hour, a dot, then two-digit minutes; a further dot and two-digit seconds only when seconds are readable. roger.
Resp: 1.23
